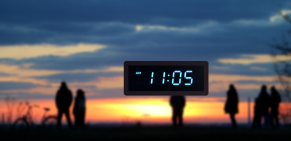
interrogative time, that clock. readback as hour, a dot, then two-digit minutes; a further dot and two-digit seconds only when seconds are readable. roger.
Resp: 11.05
